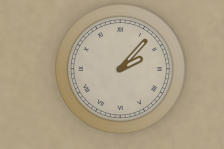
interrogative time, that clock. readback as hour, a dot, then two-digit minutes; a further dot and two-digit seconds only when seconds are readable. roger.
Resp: 2.07
